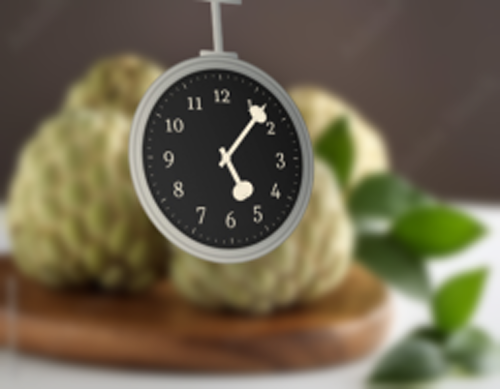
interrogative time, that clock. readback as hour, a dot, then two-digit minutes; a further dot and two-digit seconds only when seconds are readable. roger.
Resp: 5.07
